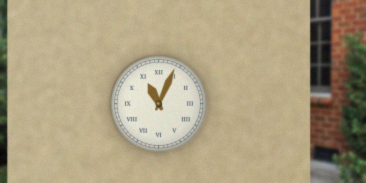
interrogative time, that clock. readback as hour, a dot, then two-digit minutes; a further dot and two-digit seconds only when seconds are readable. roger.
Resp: 11.04
